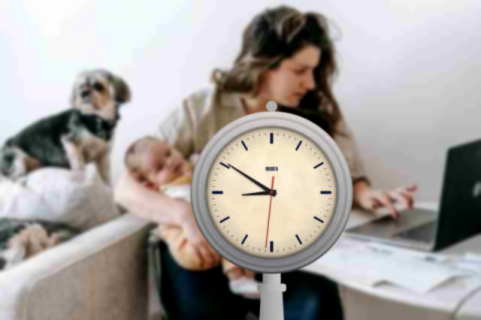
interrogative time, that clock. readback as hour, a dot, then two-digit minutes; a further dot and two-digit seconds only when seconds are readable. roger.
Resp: 8.50.31
